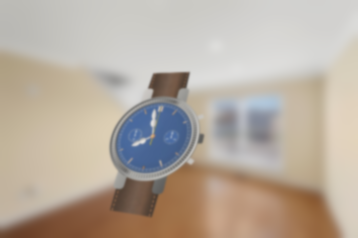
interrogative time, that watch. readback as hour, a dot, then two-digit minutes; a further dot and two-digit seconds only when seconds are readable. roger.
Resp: 7.58
